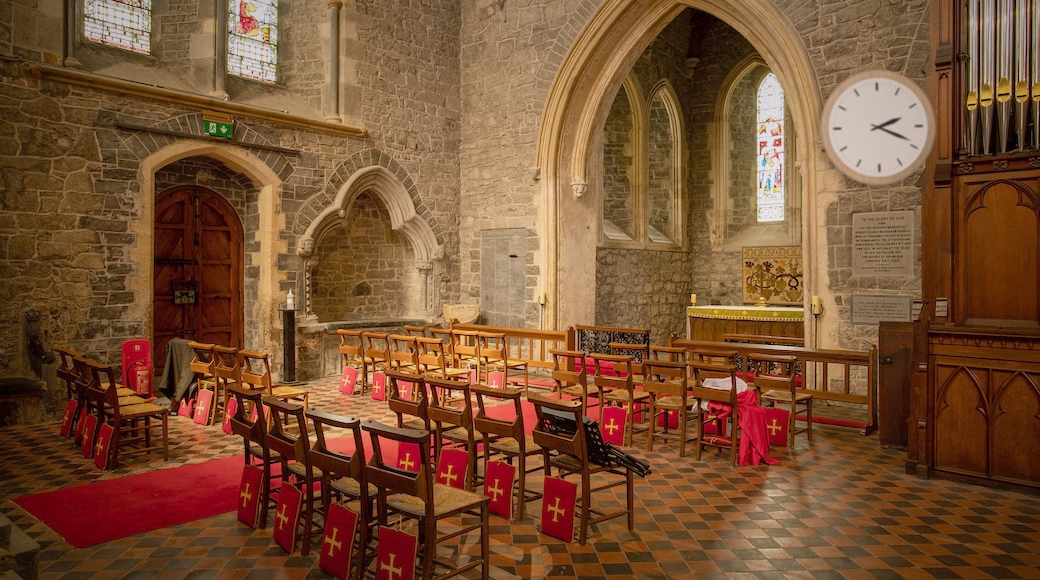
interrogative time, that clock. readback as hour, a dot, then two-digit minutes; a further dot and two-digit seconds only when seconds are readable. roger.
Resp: 2.19
